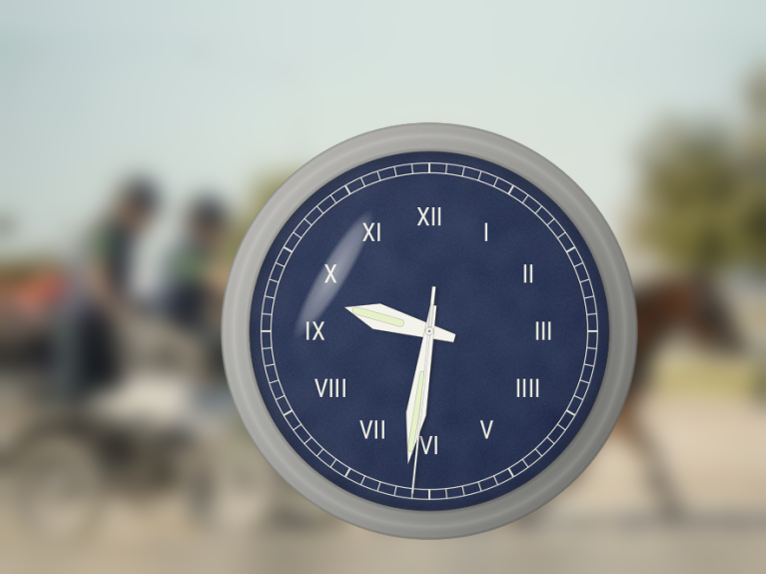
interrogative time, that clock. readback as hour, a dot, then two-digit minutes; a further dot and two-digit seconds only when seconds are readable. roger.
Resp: 9.31.31
